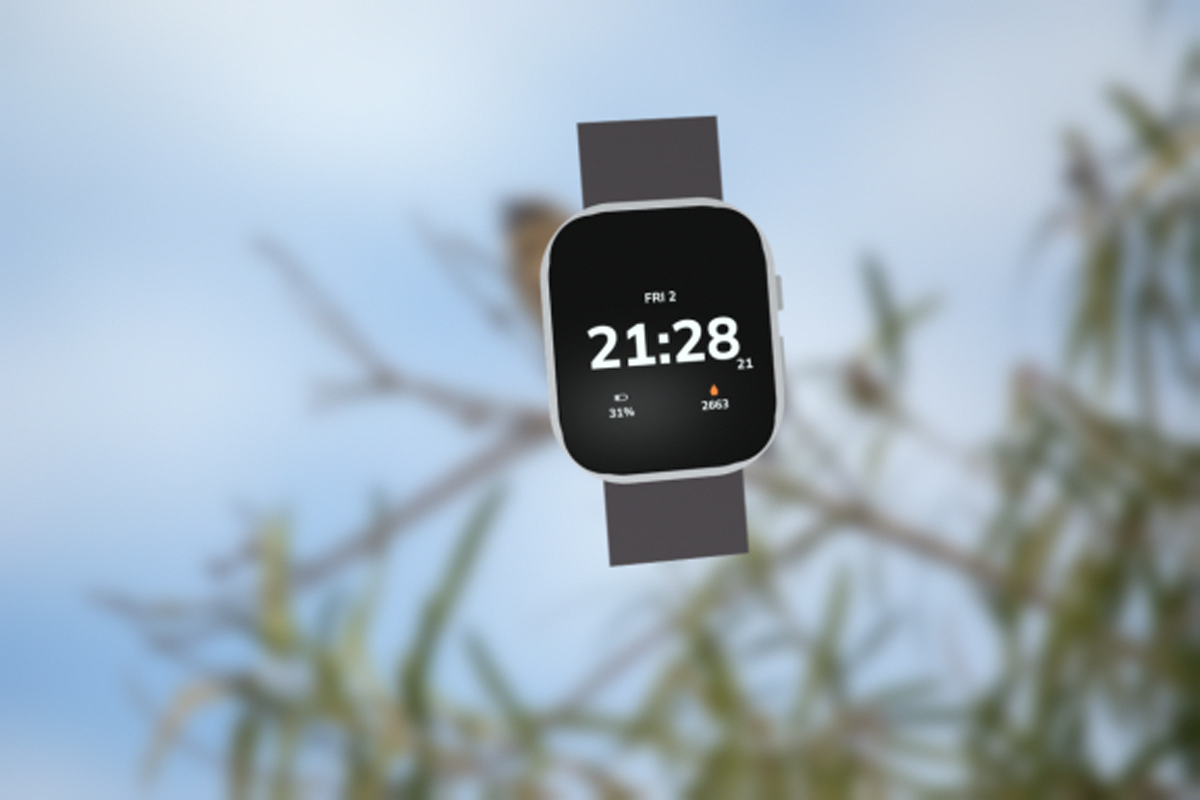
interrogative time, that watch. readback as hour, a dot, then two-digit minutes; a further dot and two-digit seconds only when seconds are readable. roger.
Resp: 21.28
